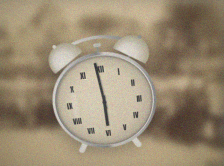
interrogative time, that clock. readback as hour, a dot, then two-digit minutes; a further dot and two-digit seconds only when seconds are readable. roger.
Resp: 5.59
